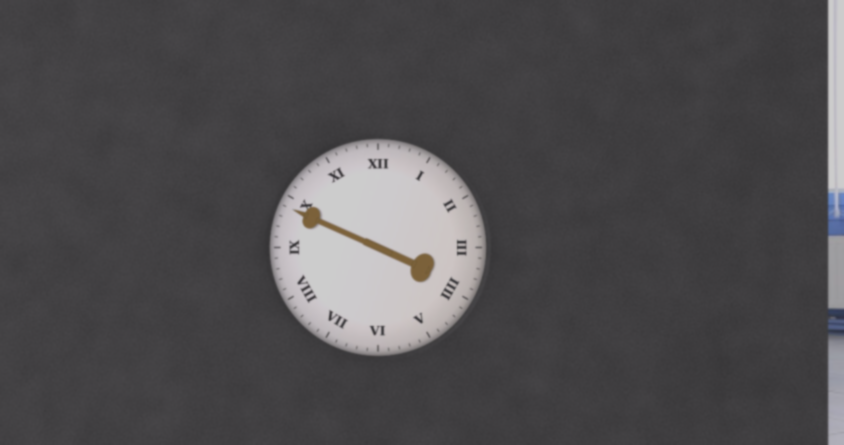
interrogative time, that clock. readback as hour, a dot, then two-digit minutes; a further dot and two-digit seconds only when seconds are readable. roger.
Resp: 3.49
